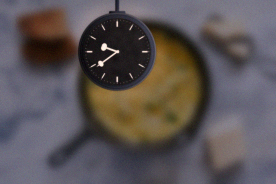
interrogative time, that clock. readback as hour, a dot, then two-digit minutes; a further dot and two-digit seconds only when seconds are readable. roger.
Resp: 9.39
